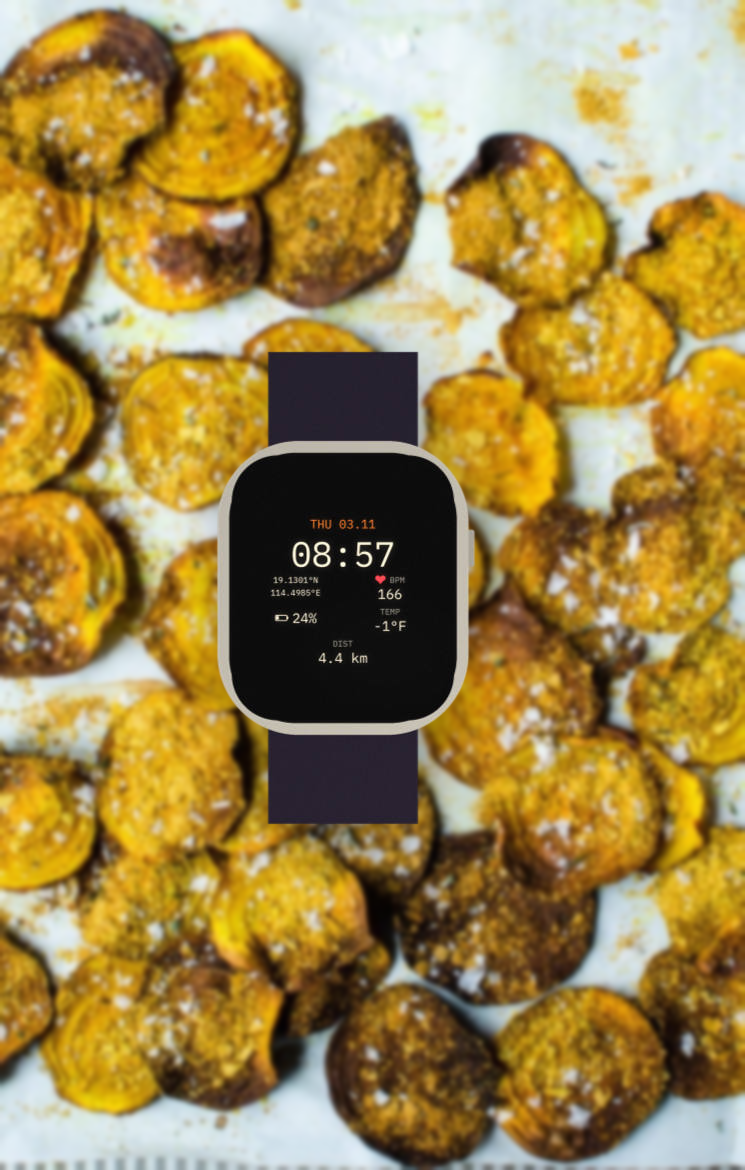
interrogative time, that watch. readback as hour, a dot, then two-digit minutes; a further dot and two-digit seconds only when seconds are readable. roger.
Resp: 8.57
